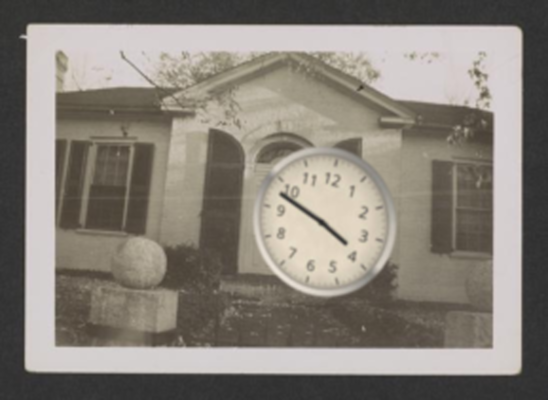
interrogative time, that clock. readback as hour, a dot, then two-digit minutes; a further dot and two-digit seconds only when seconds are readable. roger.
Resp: 3.48
